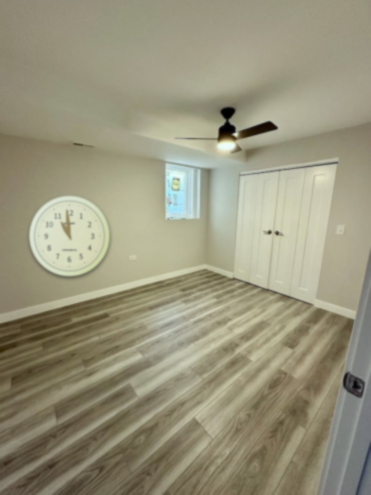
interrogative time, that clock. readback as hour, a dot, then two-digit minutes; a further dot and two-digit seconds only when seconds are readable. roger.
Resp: 10.59
